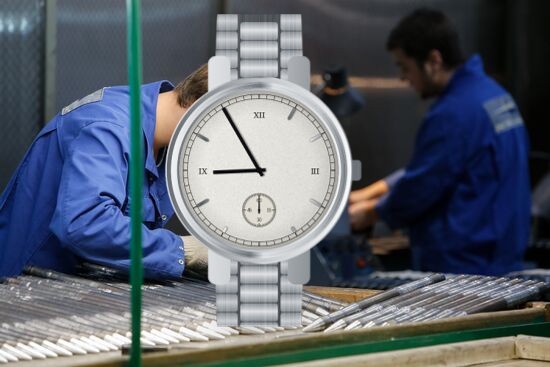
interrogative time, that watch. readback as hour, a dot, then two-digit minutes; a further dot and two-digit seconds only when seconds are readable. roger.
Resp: 8.55
